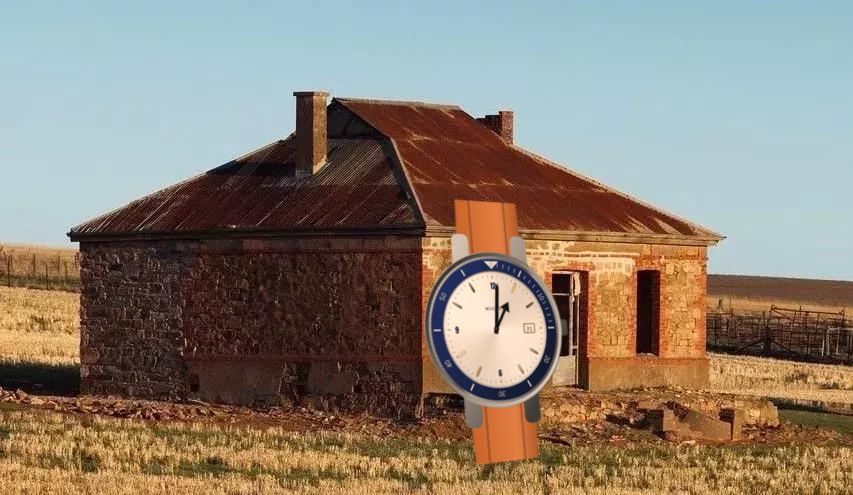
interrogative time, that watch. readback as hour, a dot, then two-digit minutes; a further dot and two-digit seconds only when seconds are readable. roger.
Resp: 1.01
